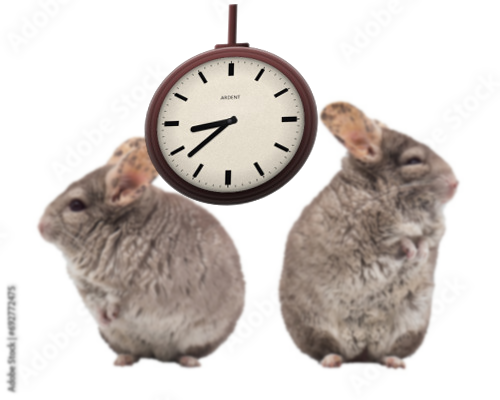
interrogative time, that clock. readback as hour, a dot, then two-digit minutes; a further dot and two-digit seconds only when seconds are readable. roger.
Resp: 8.38
